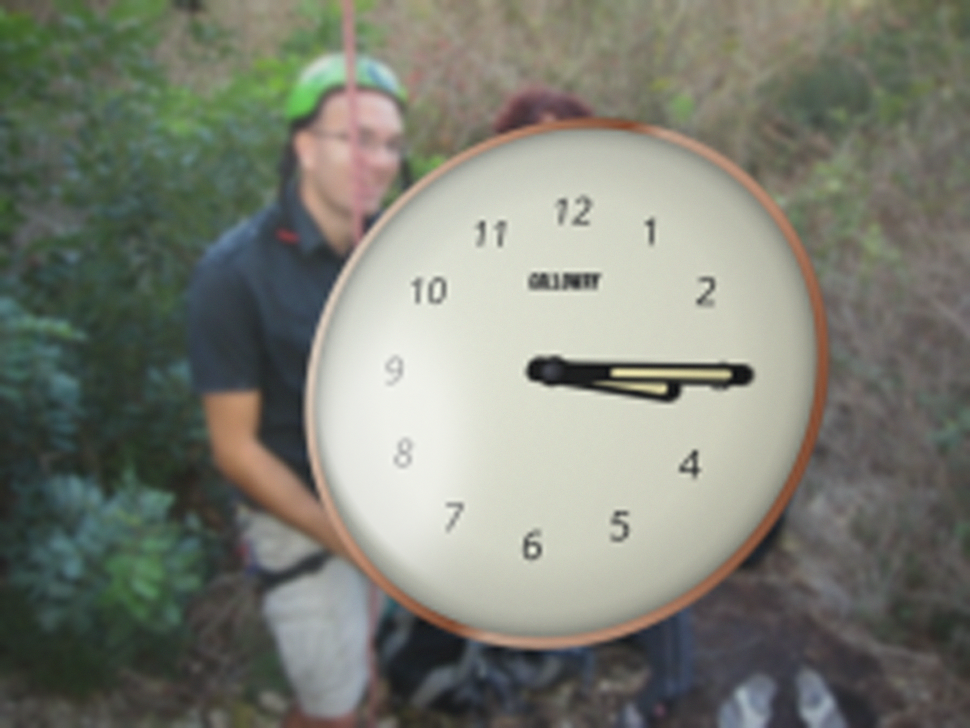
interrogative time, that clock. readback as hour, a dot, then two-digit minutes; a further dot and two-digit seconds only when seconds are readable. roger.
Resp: 3.15
